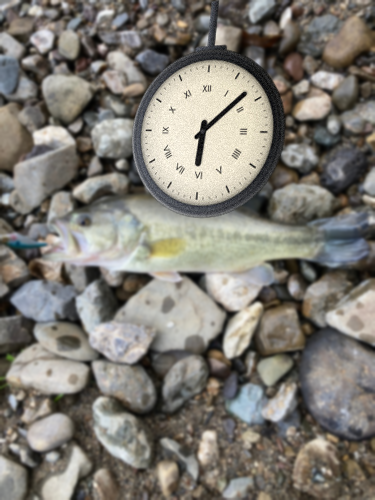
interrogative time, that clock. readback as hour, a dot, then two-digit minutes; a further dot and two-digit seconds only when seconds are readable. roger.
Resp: 6.08
